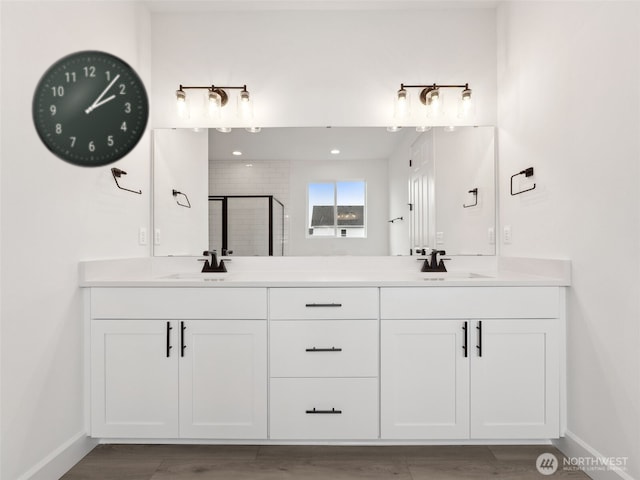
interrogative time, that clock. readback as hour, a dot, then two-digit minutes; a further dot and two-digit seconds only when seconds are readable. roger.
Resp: 2.07
